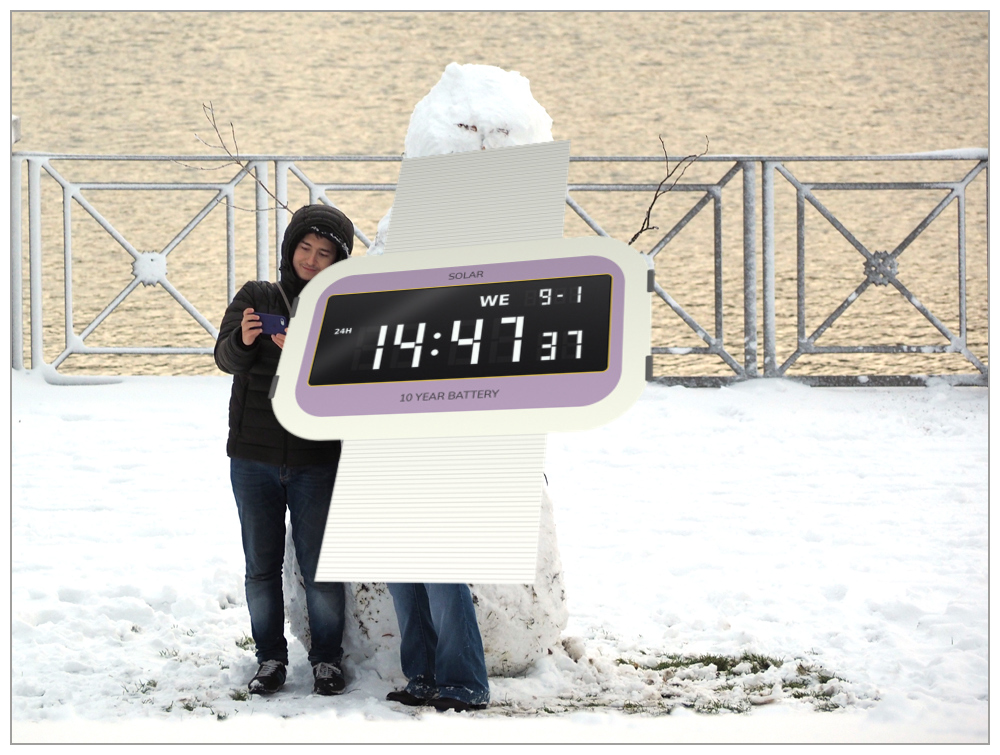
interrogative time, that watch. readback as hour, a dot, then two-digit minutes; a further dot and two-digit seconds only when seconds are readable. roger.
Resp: 14.47.37
